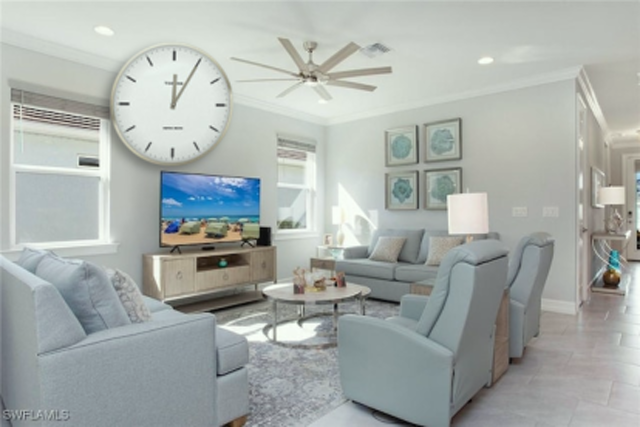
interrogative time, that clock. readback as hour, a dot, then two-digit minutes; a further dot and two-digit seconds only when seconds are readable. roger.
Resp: 12.05
